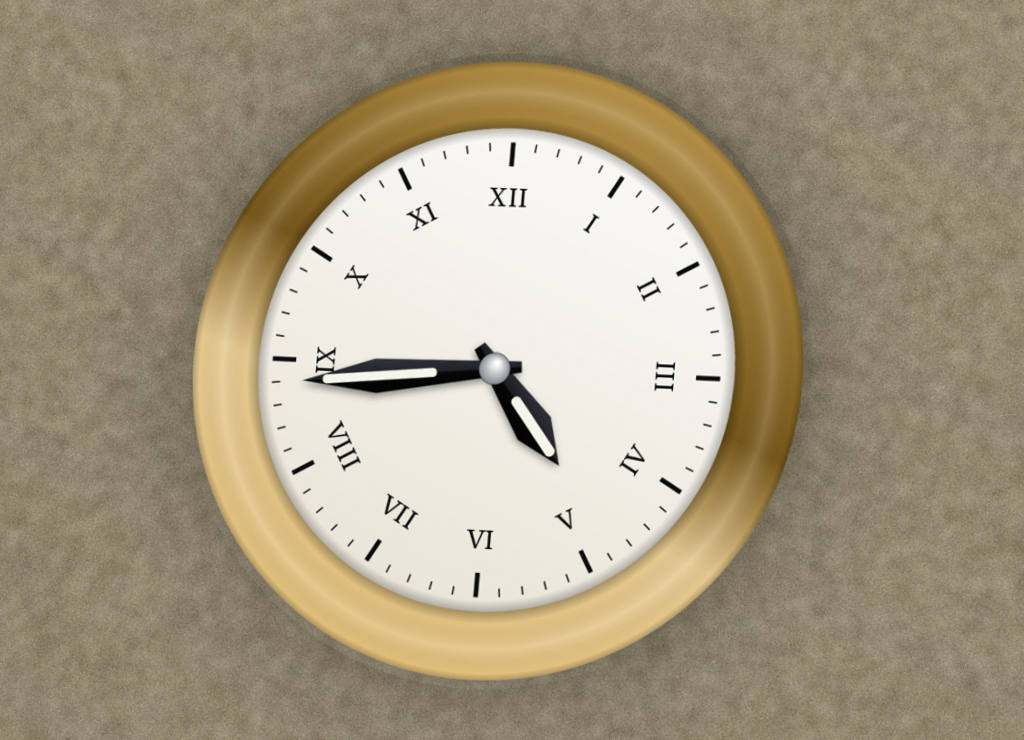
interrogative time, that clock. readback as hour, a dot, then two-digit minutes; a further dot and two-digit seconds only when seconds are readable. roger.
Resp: 4.44
